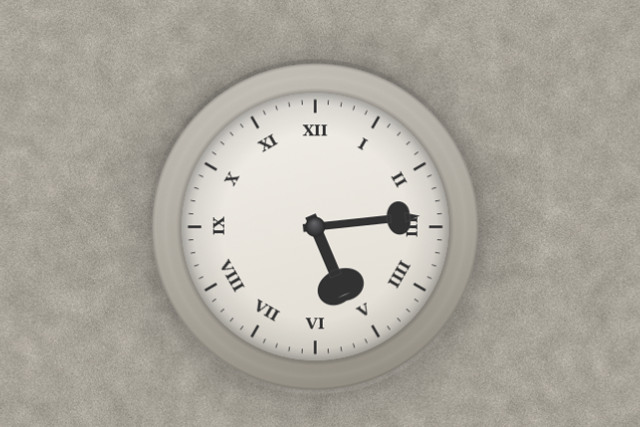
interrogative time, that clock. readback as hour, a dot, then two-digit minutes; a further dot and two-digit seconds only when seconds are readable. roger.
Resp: 5.14
